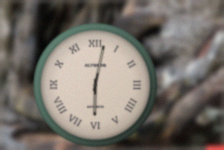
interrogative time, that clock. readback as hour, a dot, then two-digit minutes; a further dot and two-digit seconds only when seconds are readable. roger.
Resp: 6.02
